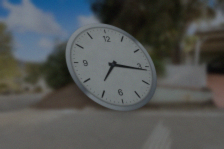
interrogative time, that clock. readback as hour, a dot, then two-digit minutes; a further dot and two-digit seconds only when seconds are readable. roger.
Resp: 7.16
